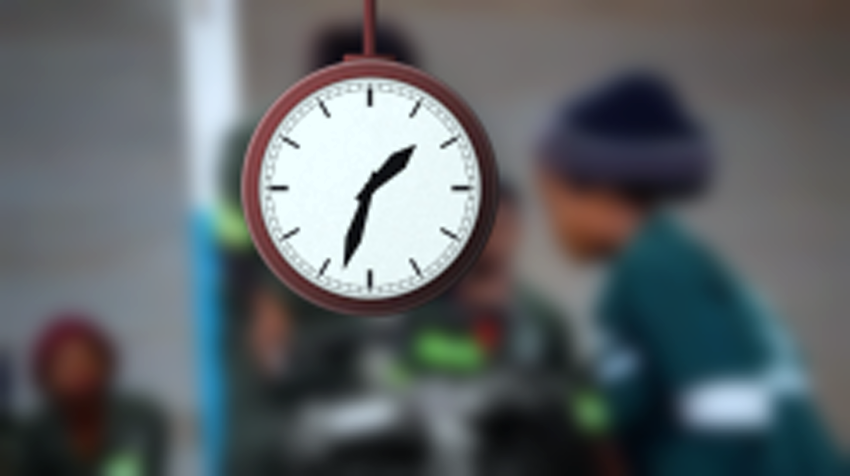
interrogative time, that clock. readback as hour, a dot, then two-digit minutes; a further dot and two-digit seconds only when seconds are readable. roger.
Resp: 1.33
